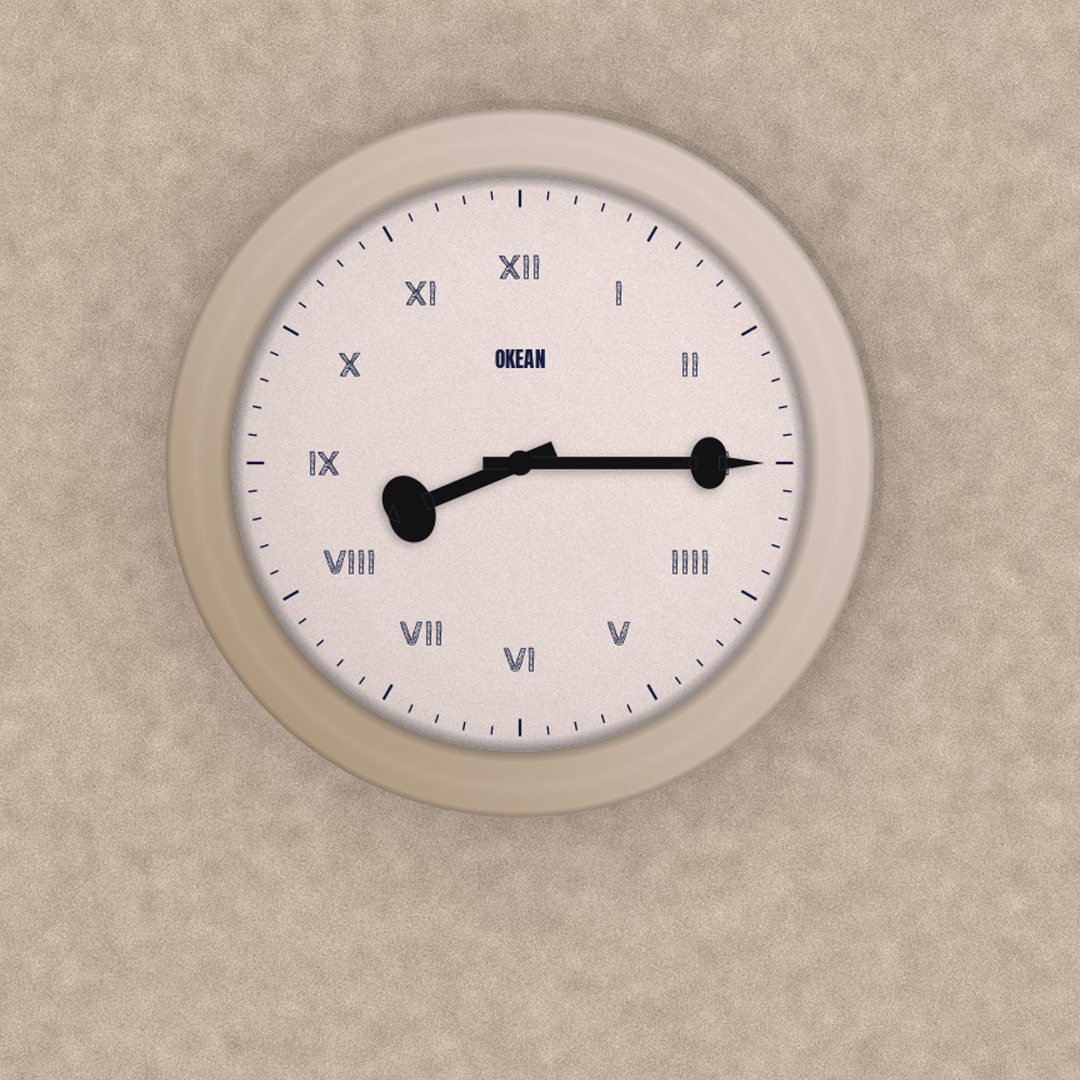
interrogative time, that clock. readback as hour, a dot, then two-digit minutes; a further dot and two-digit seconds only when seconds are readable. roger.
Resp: 8.15
